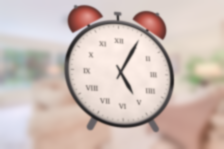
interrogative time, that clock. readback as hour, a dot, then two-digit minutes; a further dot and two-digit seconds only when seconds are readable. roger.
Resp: 5.05
